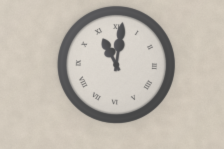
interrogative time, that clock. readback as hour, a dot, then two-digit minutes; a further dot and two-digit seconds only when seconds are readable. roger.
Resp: 11.01
